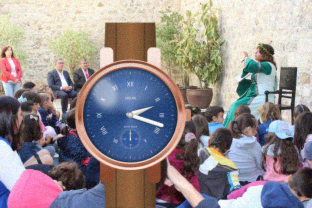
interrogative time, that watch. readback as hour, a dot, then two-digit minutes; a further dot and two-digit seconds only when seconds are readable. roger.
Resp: 2.18
